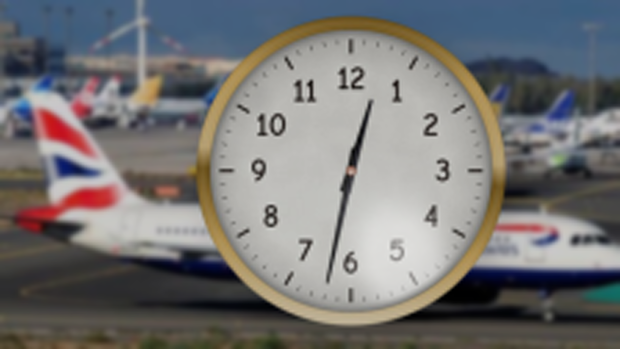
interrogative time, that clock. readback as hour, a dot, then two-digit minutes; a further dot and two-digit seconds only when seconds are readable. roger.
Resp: 12.32
